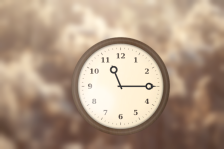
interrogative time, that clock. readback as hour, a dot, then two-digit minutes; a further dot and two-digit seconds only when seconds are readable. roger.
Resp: 11.15
